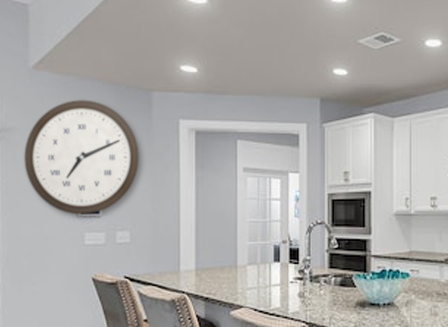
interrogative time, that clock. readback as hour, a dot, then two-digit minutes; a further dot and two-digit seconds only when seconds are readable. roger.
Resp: 7.11
